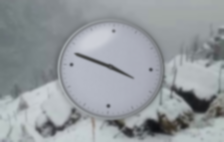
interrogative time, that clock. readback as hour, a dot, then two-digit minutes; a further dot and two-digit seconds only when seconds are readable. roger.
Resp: 3.48
